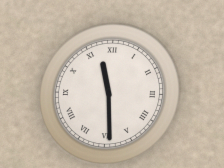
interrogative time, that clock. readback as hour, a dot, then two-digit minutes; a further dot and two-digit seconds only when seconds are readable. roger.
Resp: 11.29
